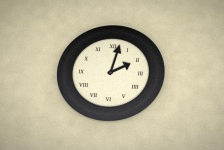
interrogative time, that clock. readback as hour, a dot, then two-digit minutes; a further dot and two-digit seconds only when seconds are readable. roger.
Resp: 2.02
